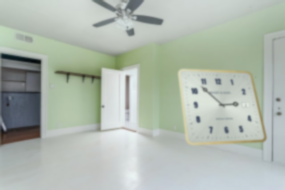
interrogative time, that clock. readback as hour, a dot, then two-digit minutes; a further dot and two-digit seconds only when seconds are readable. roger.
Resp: 2.53
